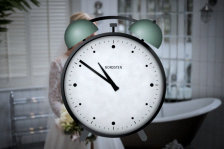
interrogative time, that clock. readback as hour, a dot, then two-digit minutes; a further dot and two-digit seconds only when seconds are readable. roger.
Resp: 10.51
